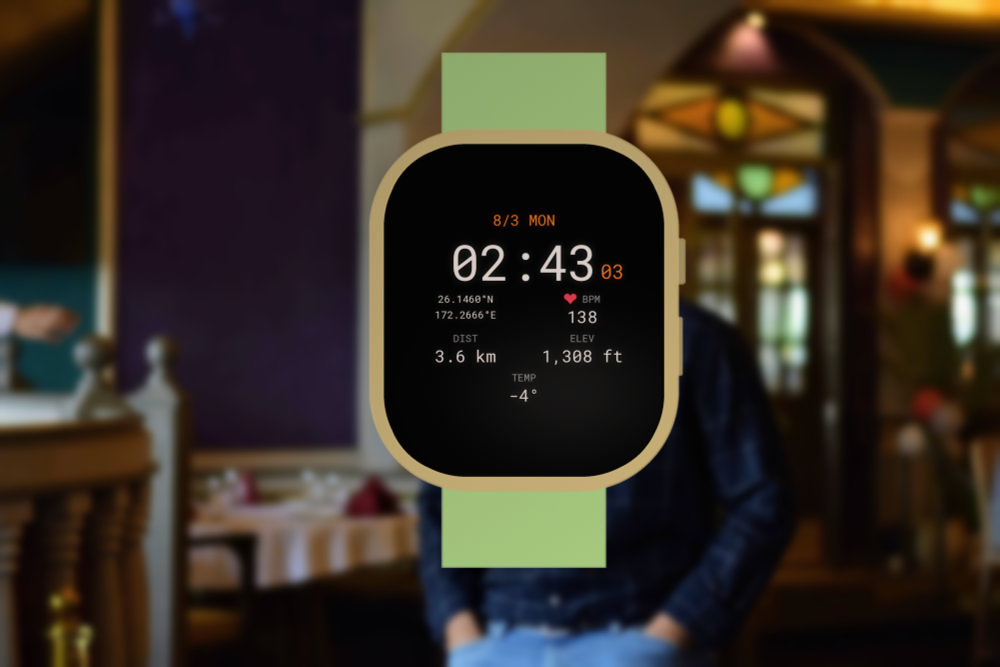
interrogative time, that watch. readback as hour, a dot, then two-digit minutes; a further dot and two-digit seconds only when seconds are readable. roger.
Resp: 2.43.03
